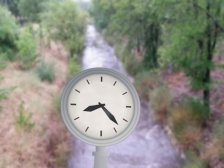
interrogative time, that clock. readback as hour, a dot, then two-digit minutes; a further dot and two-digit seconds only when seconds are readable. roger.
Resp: 8.23
